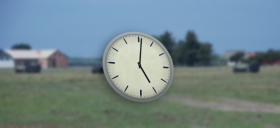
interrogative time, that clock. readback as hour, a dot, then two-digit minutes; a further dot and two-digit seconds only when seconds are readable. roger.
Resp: 5.01
